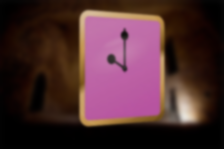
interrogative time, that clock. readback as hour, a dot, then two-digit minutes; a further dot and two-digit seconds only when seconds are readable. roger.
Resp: 10.00
